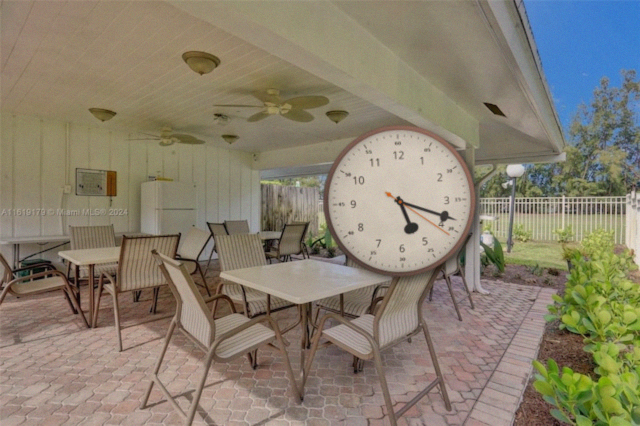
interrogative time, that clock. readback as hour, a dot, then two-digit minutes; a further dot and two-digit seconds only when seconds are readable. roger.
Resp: 5.18.21
